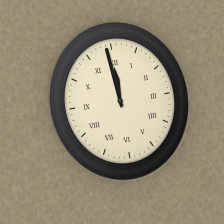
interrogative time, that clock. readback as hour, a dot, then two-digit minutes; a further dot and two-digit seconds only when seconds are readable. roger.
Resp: 11.59
